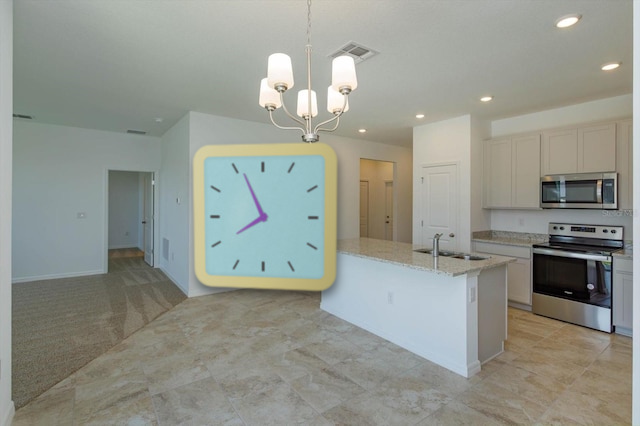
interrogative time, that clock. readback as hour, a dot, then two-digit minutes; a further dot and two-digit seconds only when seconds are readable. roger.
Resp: 7.56
